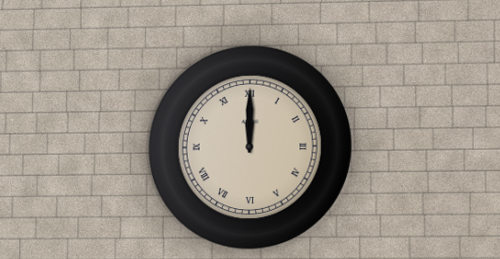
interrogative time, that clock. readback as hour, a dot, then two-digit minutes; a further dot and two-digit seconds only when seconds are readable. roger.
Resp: 12.00
